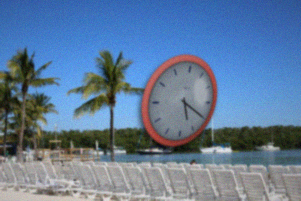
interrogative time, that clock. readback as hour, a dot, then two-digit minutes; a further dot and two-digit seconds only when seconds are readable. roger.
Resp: 5.20
